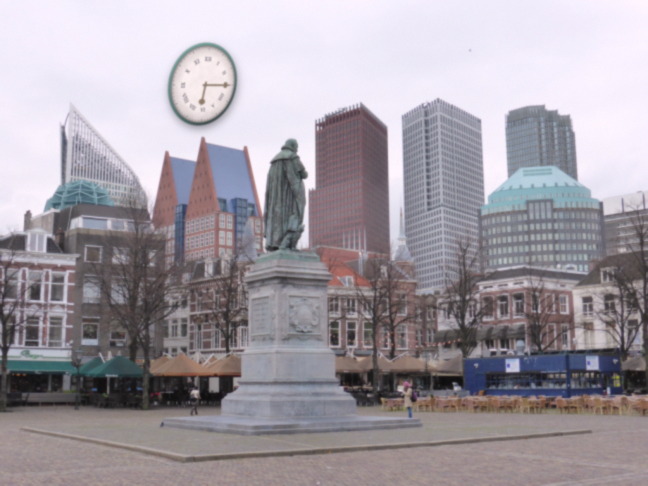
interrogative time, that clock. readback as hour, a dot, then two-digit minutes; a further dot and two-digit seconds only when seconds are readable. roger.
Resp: 6.15
